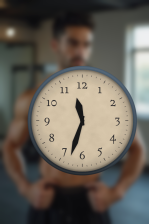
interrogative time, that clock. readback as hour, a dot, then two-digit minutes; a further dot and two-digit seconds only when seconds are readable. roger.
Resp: 11.33
